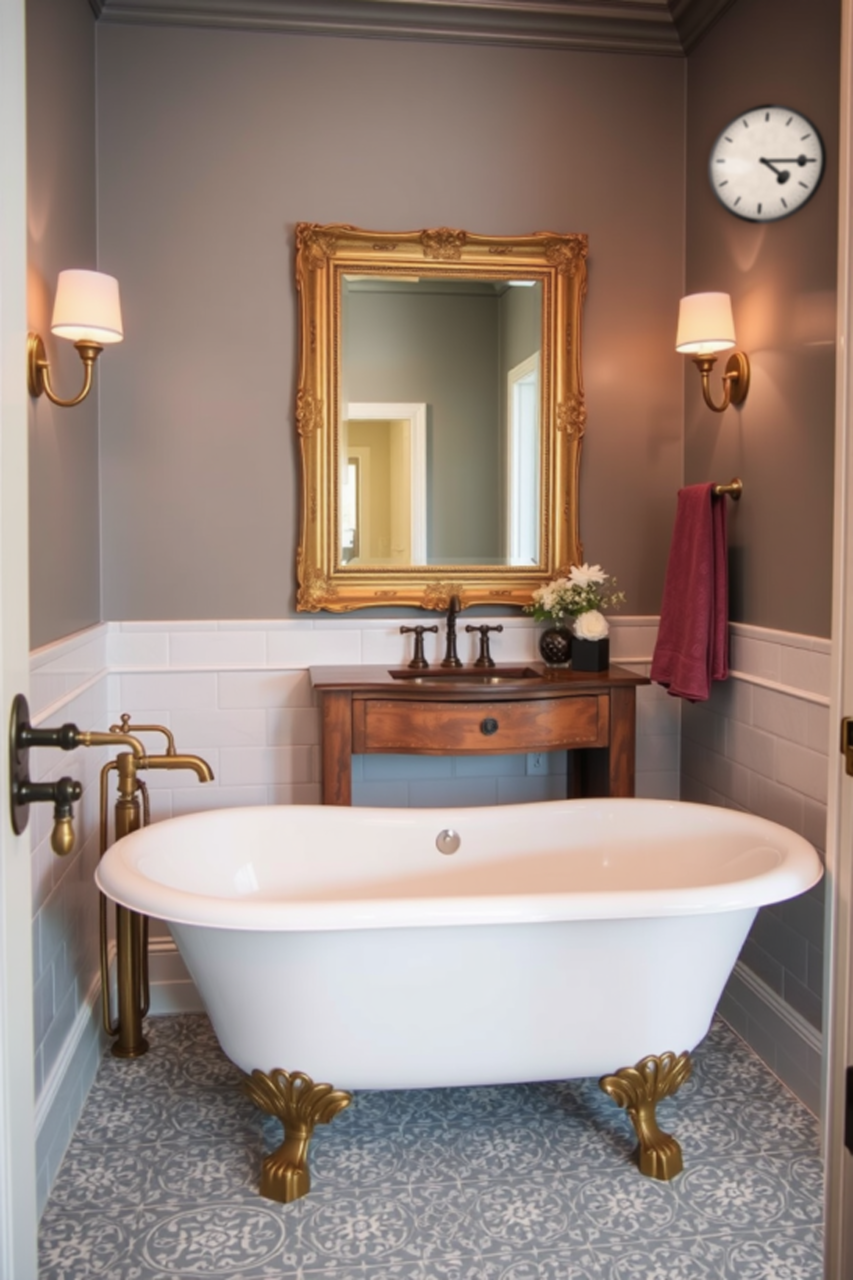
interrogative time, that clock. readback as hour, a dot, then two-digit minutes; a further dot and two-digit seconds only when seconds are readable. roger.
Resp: 4.15
